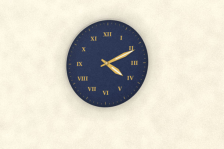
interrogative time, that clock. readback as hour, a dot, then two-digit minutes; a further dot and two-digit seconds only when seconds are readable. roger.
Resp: 4.11
